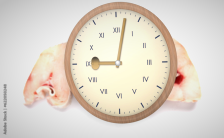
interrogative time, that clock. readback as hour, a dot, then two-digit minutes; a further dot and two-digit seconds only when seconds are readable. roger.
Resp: 9.02
